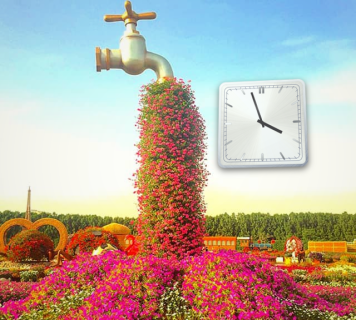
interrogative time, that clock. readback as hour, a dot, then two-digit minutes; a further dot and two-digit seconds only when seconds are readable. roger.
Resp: 3.57
